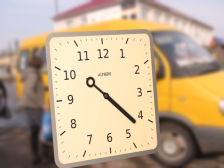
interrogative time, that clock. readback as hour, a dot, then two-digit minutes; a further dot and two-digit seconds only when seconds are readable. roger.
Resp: 10.22
